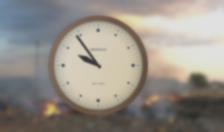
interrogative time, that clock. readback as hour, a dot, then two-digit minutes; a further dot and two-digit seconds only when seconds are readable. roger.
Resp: 9.54
